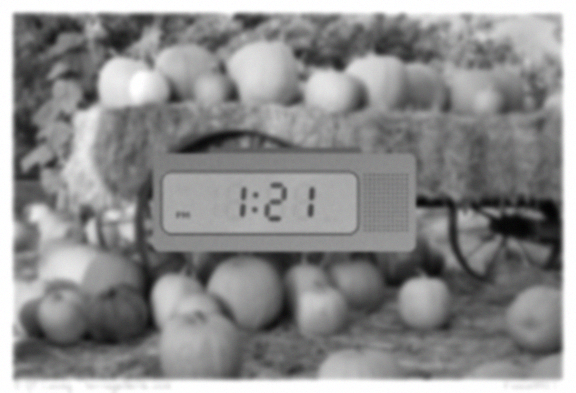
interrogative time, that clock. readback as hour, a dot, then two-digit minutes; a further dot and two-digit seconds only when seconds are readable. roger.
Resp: 1.21
